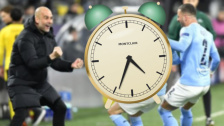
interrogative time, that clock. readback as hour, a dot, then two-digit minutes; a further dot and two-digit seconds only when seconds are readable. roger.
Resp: 4.34
